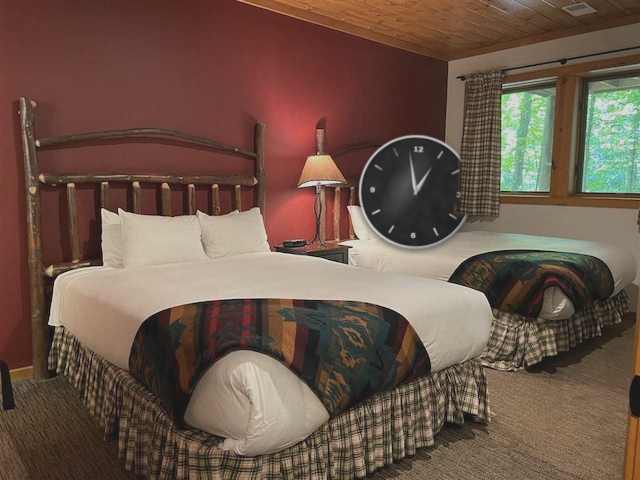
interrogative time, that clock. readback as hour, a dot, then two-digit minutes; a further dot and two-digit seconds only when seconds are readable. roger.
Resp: 12.58
